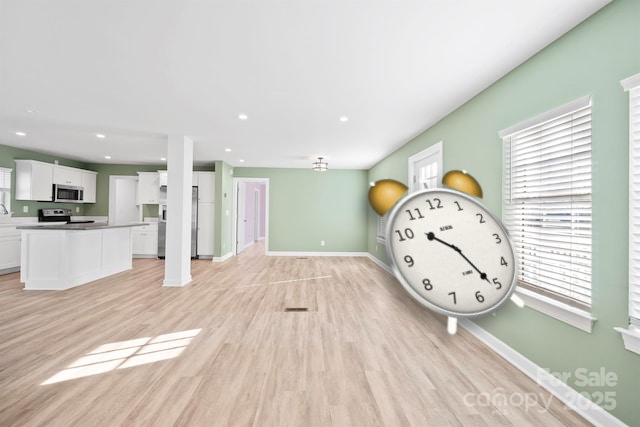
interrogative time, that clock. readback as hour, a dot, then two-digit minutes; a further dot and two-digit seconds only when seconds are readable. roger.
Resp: 10.26
